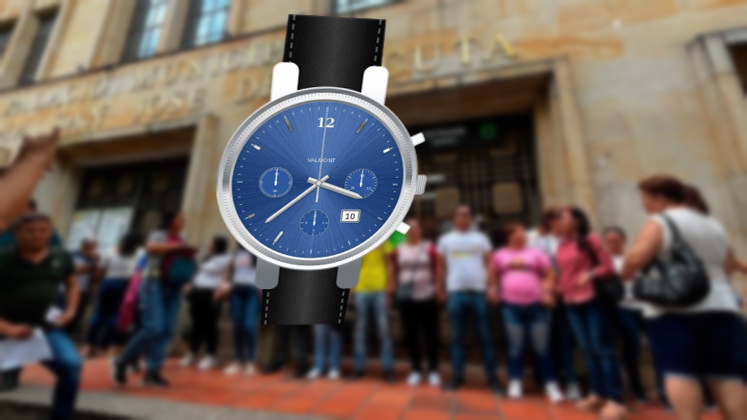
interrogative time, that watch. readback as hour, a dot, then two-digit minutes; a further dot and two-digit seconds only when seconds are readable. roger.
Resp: 3.38
